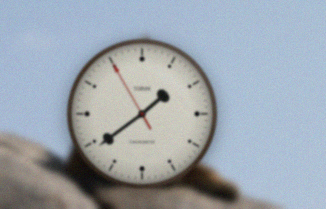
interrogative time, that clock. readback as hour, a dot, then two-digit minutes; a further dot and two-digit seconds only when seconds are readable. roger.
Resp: 1.38.55
